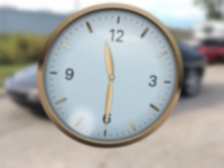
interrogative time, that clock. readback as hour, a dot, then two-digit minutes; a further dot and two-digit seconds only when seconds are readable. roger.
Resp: 11.30
